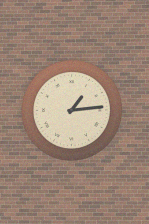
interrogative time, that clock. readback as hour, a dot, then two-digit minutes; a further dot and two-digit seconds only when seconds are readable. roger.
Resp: 1.14
